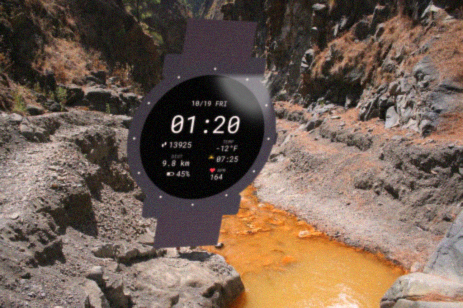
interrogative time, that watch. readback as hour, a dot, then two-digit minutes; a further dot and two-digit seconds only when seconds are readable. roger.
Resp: 1.20
